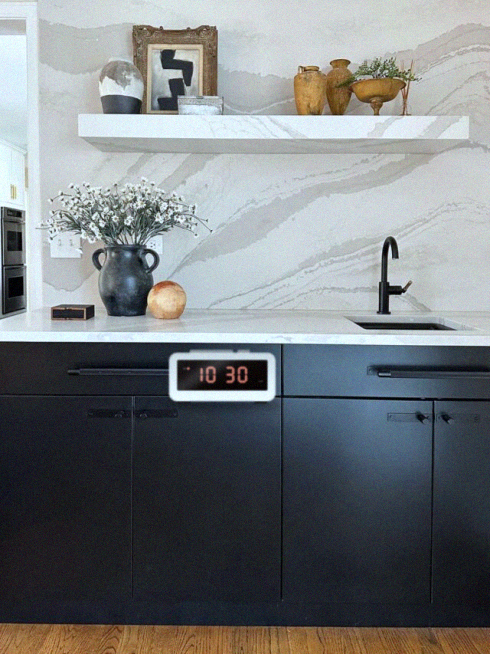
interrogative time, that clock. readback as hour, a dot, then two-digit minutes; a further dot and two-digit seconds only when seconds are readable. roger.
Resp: 10.30
